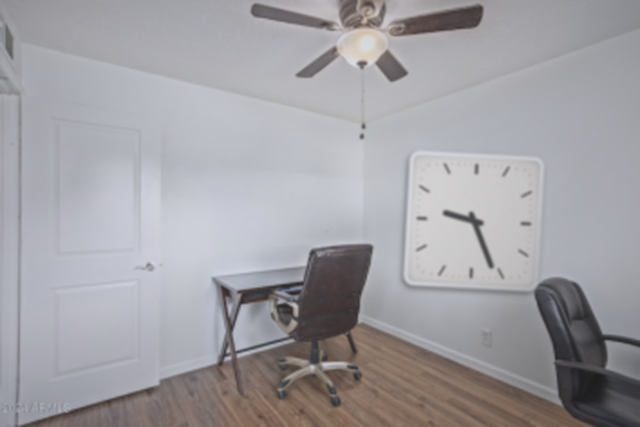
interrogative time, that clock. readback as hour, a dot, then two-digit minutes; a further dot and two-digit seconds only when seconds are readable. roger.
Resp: 9.26
